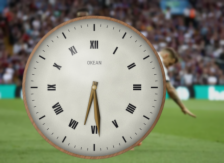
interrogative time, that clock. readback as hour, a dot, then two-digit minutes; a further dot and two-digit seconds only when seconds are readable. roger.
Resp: 6.29
